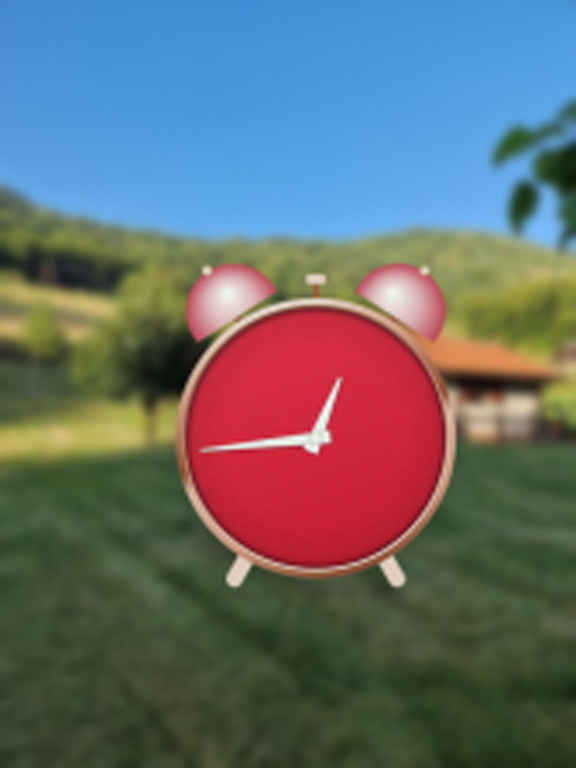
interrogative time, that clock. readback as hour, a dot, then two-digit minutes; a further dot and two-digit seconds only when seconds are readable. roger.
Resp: 12.44
